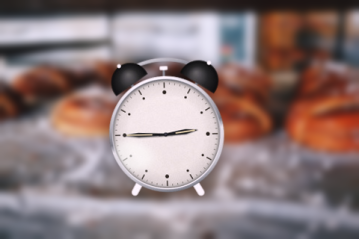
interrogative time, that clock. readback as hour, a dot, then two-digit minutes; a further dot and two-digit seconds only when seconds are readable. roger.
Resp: 2.45
